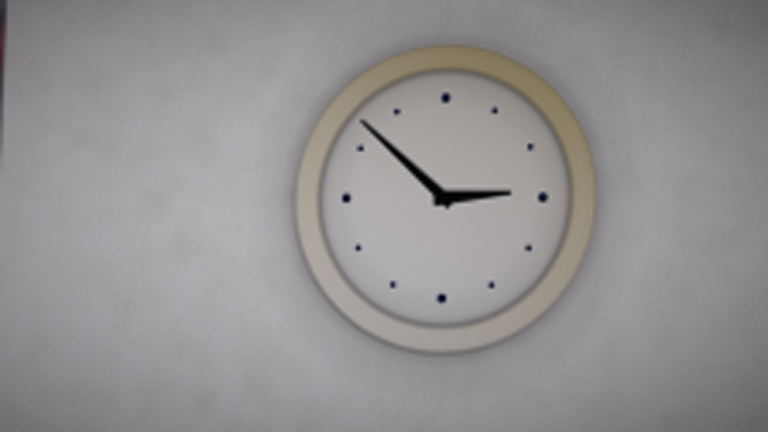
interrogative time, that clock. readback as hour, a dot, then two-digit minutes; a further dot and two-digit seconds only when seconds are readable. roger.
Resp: 2.52
